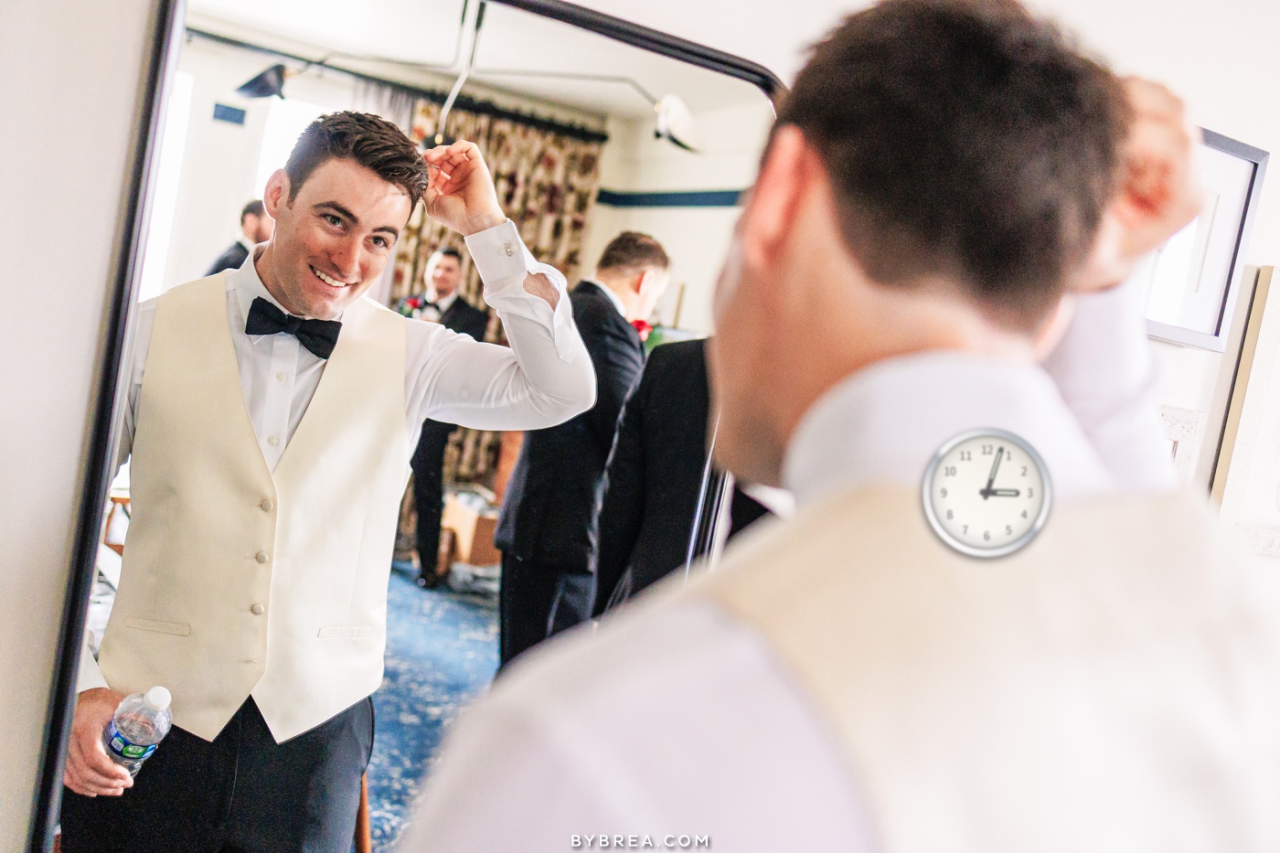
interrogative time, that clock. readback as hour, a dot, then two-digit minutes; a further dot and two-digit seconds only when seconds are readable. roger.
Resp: 3.03
